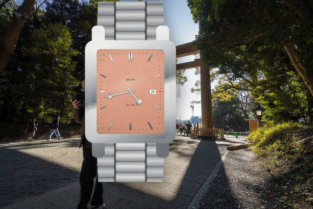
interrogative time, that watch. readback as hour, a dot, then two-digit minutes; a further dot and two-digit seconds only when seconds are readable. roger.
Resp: 4.43
